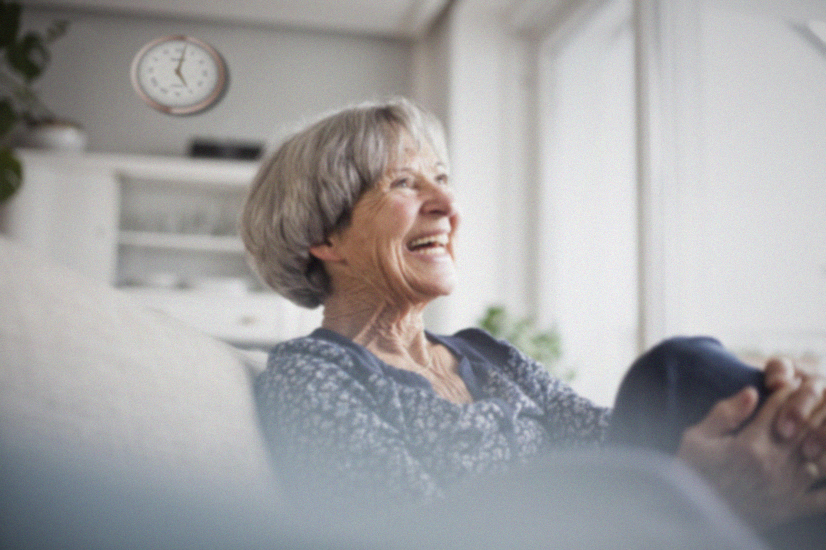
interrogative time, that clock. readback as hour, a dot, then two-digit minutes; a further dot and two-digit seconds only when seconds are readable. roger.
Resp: 5.02
